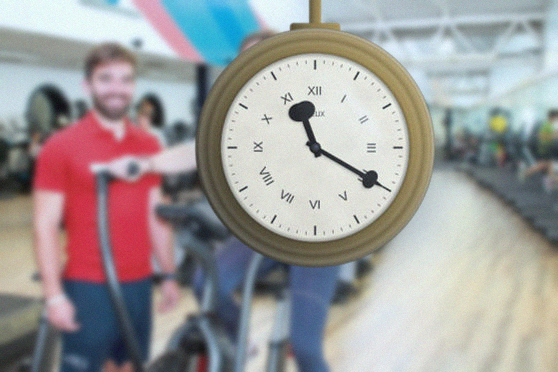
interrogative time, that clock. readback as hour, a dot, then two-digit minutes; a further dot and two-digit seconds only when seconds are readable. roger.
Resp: 11.20
